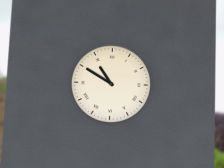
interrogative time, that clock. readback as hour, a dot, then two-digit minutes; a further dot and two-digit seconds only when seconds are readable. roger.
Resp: 10.50
